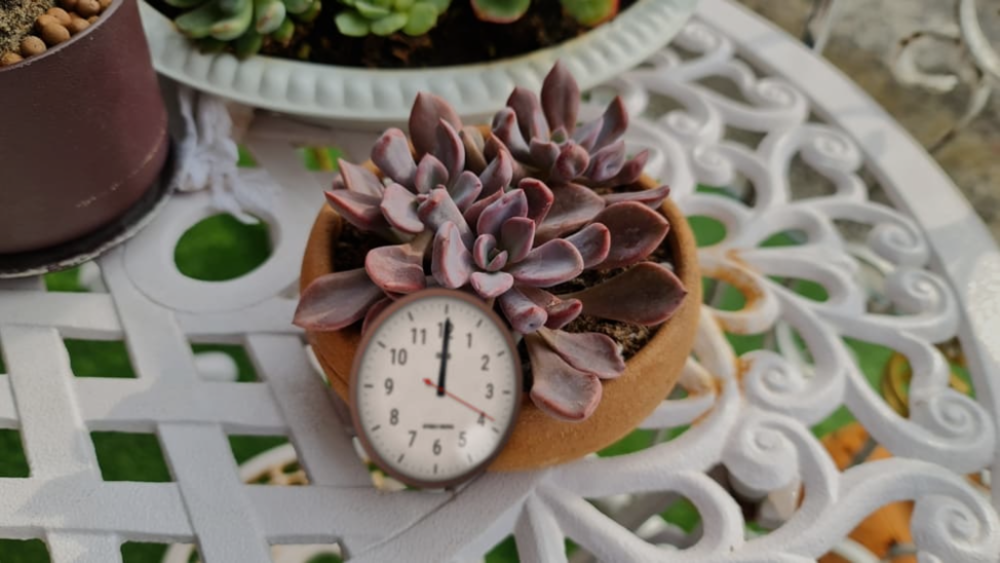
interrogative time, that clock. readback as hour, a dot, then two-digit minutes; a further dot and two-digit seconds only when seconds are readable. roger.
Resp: 12.00.19
